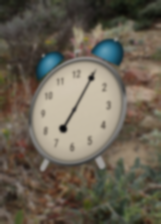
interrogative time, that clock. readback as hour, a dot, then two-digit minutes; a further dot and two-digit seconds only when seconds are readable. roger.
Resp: 7.05
